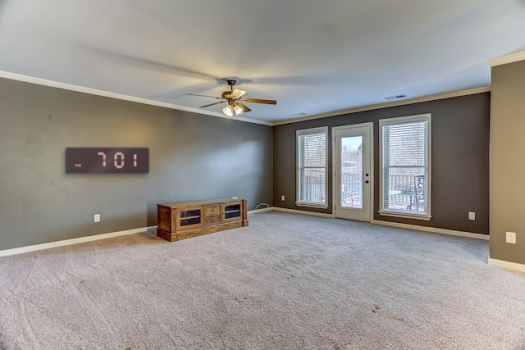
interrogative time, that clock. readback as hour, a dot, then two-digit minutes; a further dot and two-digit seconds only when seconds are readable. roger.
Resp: 7.01
